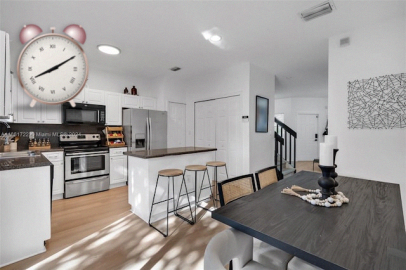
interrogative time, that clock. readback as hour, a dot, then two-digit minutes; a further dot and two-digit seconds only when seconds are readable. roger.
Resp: 8.10
